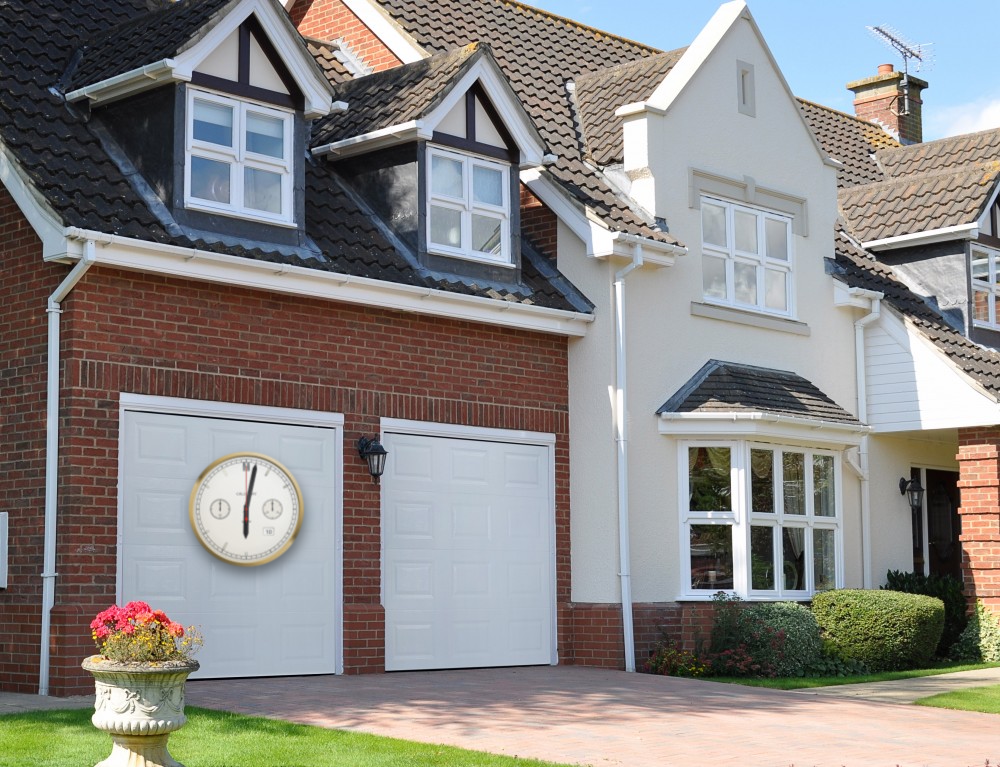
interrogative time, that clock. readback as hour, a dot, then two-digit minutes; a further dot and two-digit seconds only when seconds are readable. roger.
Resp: 6.02
